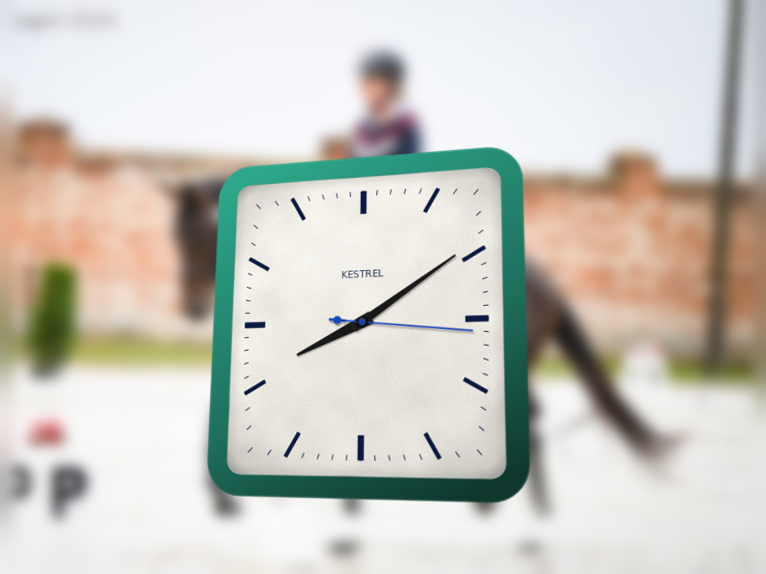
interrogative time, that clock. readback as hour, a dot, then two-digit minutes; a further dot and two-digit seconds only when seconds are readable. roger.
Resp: 8.09.16
